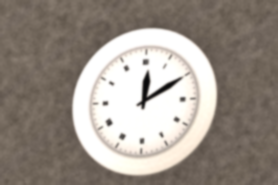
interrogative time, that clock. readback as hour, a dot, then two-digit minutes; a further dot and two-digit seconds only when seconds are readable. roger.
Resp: 12.10
